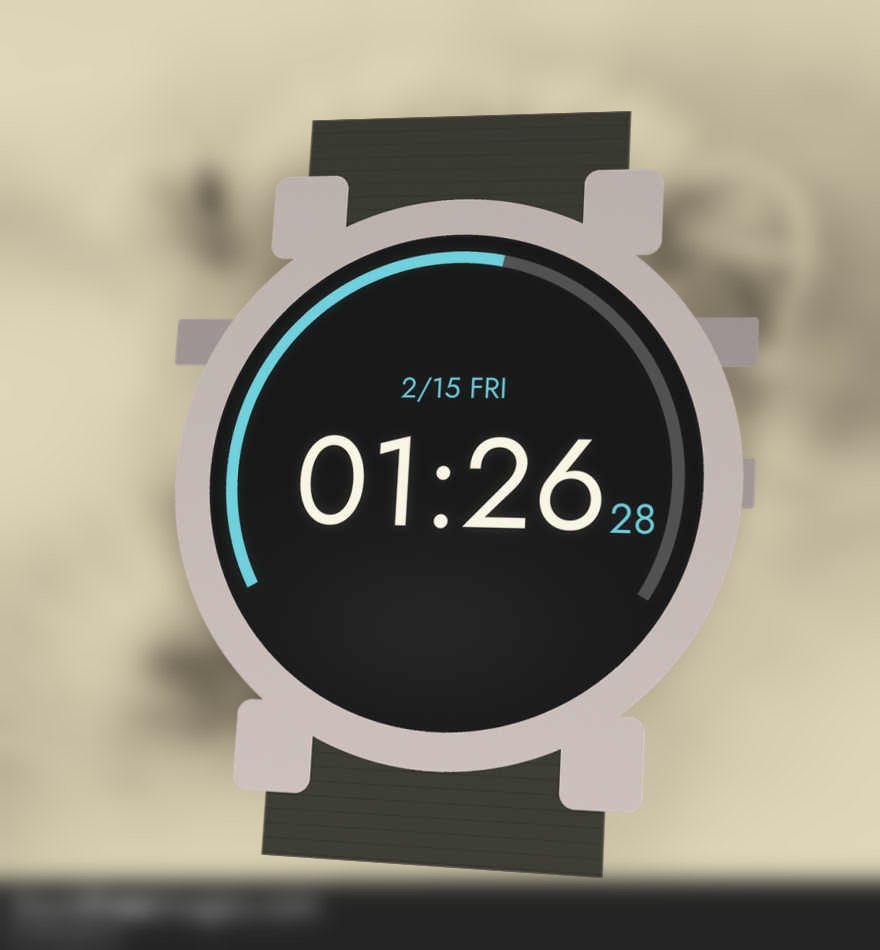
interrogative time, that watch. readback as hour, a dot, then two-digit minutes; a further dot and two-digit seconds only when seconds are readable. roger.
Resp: 1.26.28
